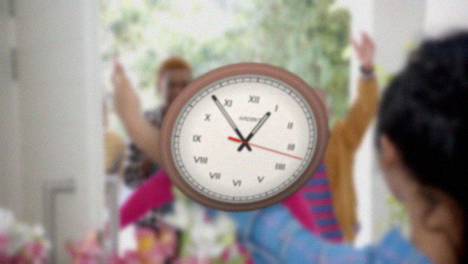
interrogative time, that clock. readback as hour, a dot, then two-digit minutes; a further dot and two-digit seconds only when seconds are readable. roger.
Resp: 12.53.17
